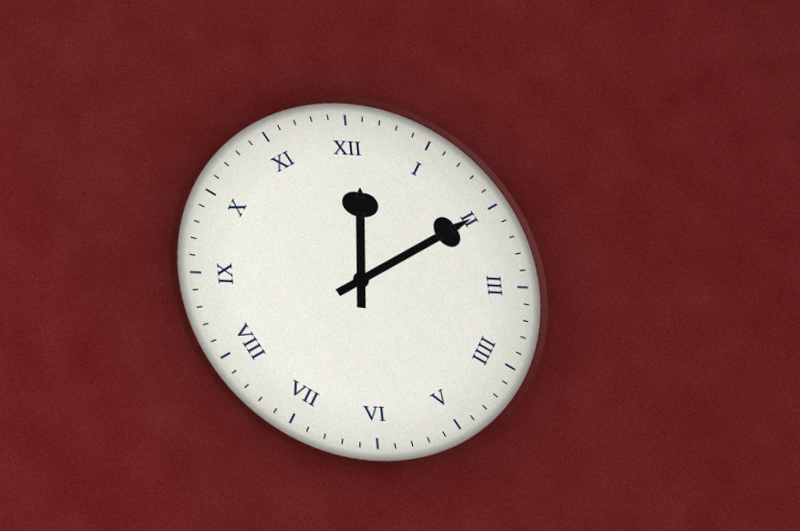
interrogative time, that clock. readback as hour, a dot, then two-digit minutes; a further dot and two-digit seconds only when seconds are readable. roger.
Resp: 12.10
